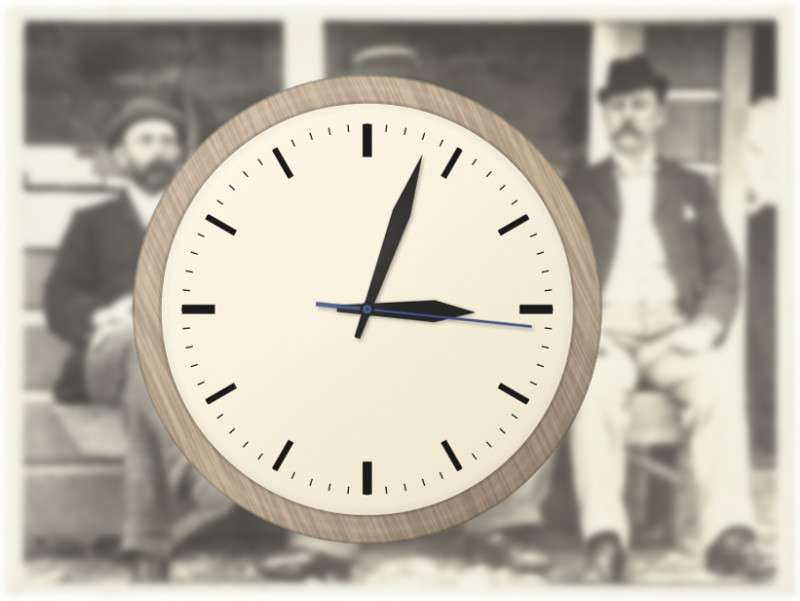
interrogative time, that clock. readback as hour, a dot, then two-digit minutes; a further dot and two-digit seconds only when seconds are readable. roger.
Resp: 3.03.16
